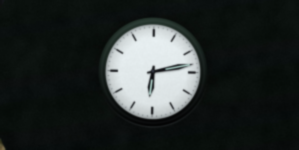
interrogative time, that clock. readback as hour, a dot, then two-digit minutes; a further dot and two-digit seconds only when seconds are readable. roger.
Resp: 6.13
